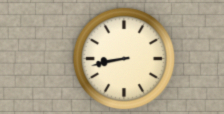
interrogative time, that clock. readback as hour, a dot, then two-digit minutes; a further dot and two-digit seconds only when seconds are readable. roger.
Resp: 8.43
